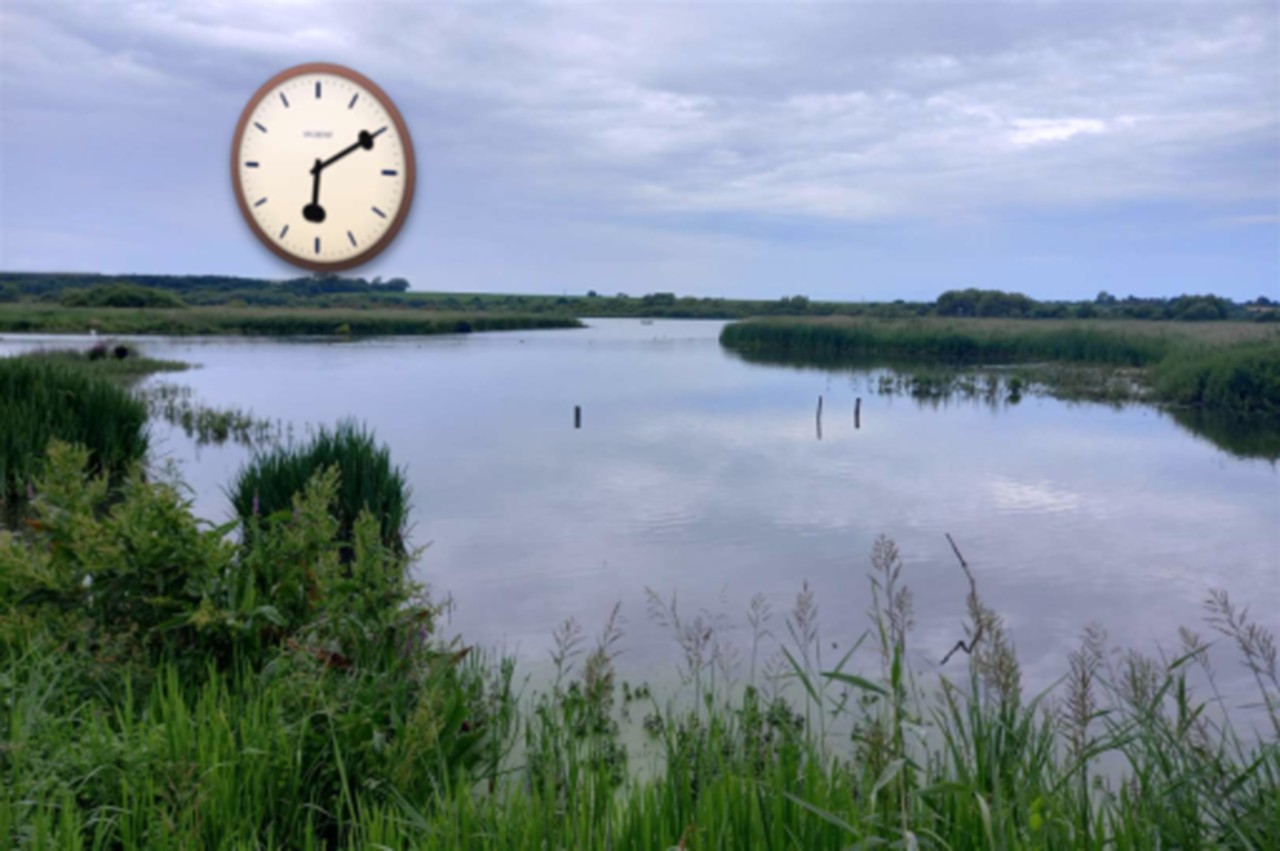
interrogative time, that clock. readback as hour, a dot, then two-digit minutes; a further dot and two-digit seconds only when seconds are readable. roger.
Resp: 6.10
